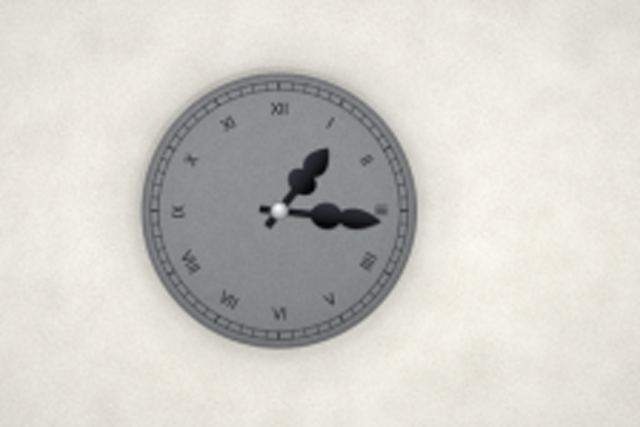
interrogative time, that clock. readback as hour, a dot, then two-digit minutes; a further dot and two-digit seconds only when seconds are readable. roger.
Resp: 1.16
